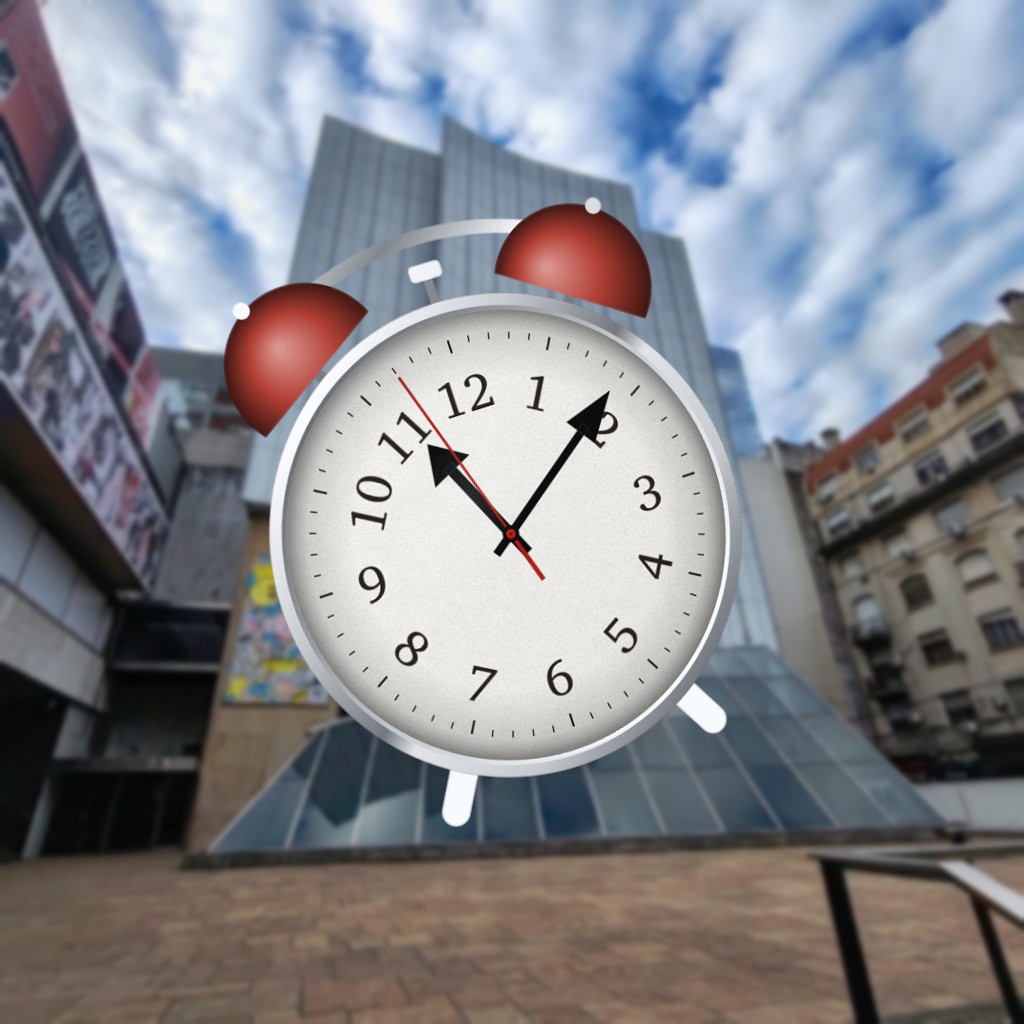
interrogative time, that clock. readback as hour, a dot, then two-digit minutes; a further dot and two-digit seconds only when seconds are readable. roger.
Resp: 11.08.57
